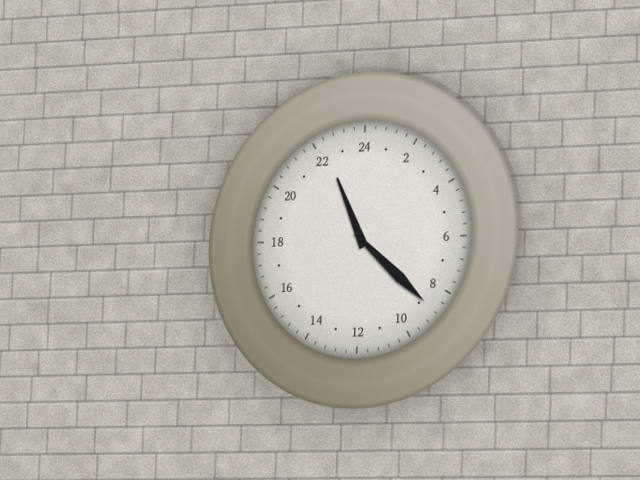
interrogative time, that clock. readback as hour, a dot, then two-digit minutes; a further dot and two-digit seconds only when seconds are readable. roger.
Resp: 22.22
